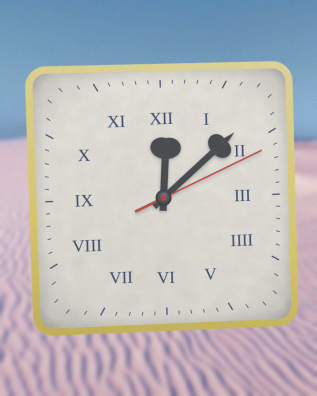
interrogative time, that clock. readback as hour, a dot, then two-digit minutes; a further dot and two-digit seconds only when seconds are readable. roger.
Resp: 12.08.11
